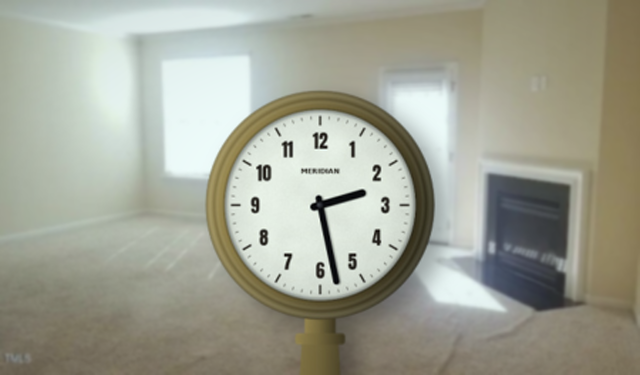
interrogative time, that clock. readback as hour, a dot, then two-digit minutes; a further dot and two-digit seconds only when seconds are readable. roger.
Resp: 2.28
